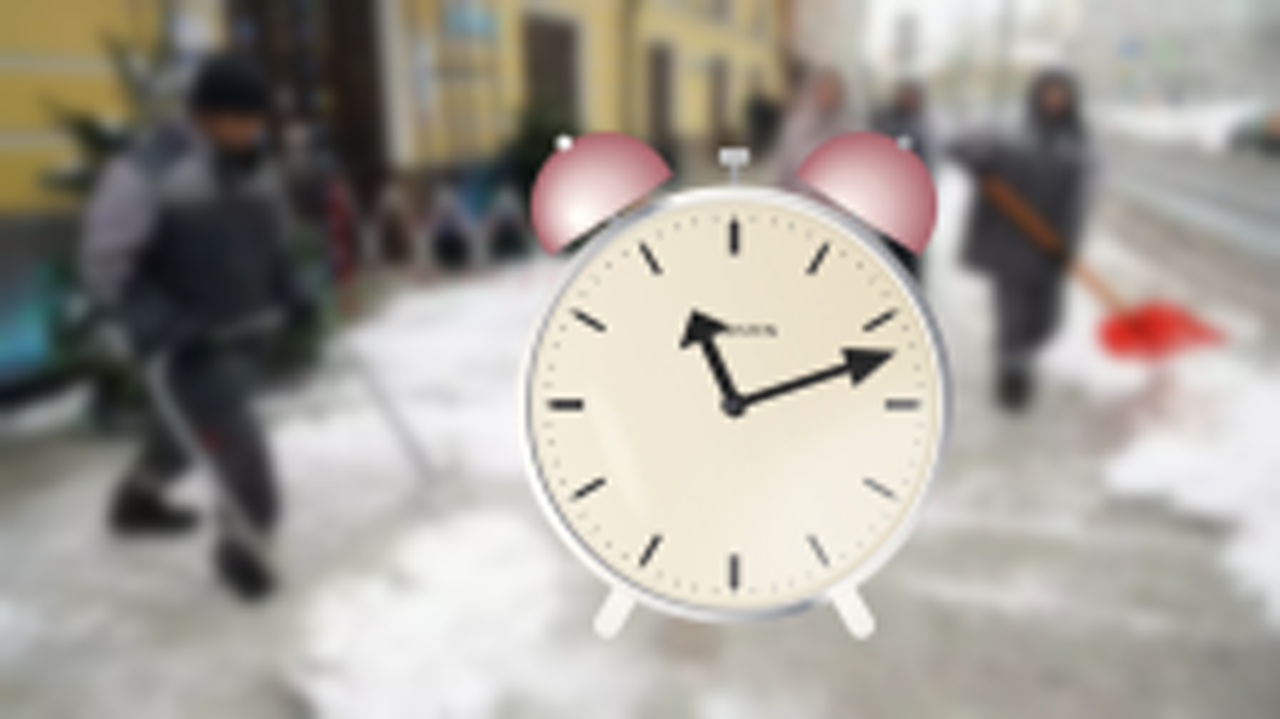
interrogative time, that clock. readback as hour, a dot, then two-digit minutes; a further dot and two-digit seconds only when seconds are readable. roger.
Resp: 11.12
